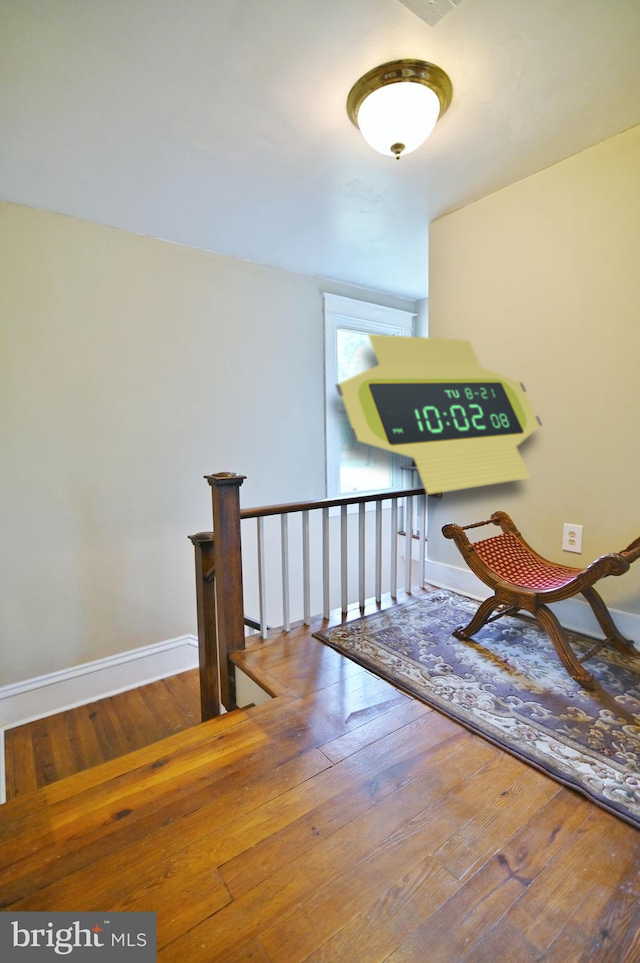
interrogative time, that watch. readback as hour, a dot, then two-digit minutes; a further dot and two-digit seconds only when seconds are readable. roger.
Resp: 10.02.08
